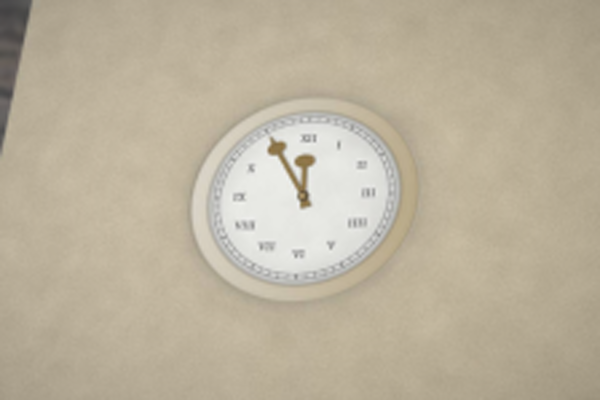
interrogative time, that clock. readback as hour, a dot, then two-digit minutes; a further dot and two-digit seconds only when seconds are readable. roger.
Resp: 11.55
